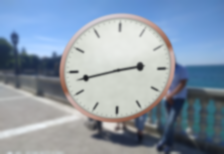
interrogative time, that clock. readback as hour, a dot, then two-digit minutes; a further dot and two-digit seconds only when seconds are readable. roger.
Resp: 2.43
